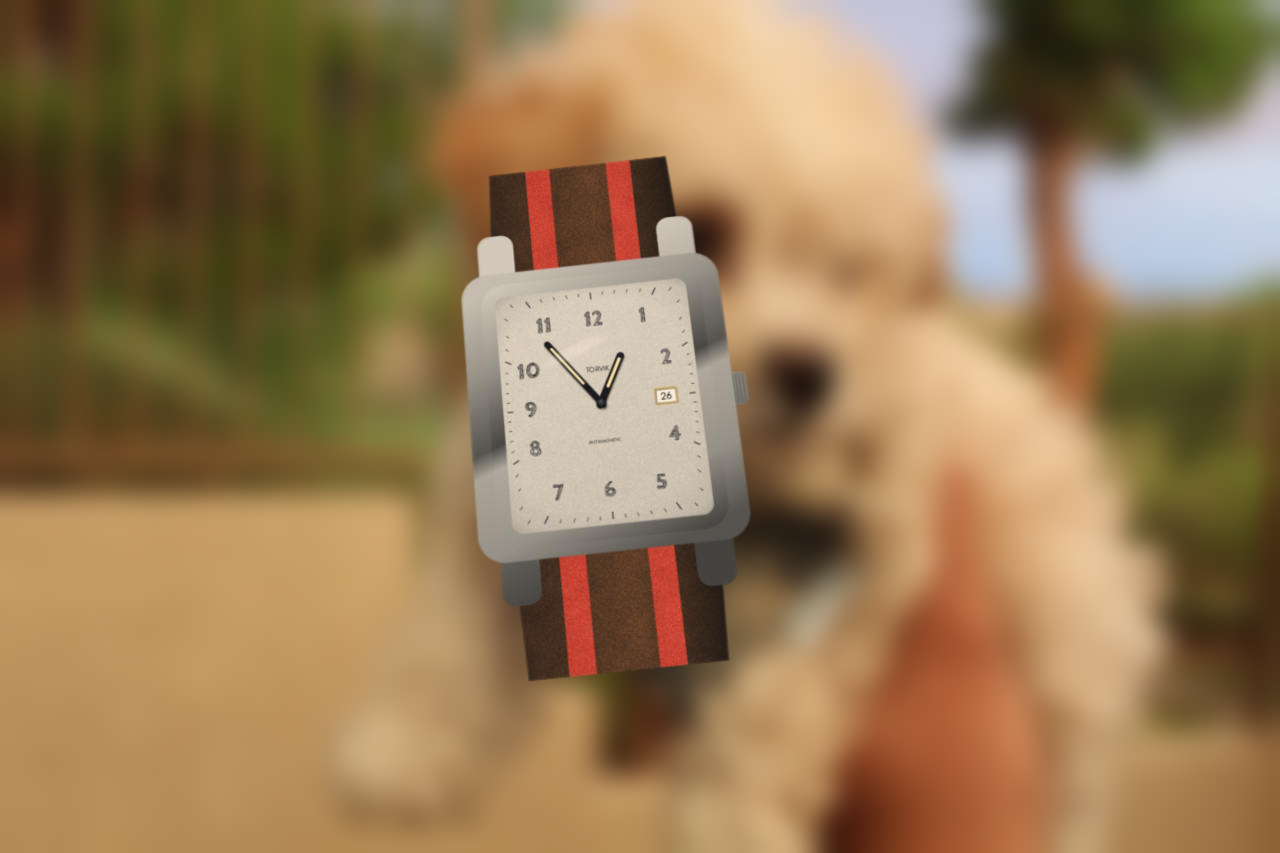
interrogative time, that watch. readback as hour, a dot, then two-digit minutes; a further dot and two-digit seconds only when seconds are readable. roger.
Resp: 12.54
